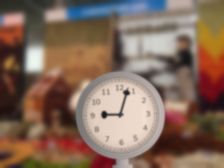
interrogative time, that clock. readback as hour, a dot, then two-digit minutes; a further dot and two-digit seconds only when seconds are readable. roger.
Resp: 9.03
